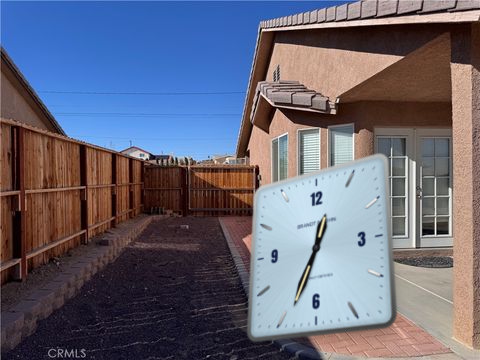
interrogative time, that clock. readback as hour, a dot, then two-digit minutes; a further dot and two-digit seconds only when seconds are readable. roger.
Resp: 12.34
